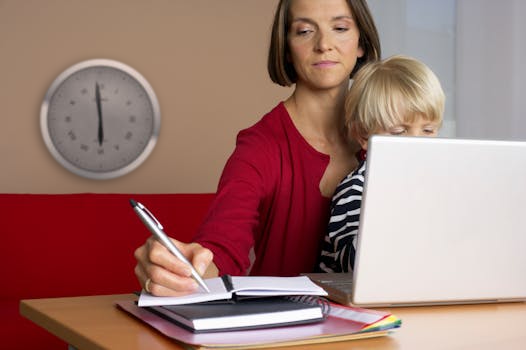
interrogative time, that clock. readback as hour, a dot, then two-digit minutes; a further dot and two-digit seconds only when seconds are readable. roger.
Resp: 5.59
